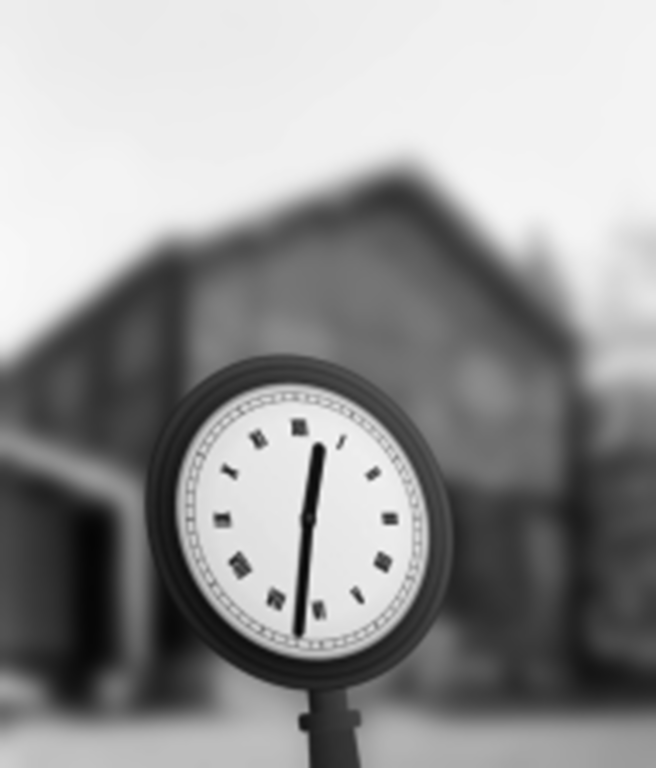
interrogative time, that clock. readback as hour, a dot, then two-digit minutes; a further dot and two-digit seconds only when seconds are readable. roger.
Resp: 12.32
